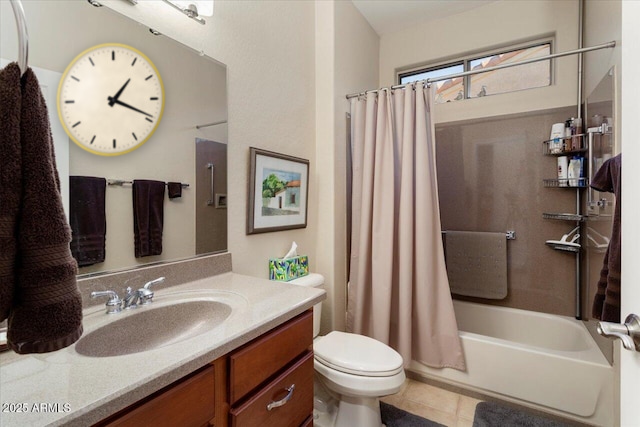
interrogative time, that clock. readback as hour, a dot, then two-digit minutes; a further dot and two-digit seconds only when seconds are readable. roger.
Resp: 1.19
